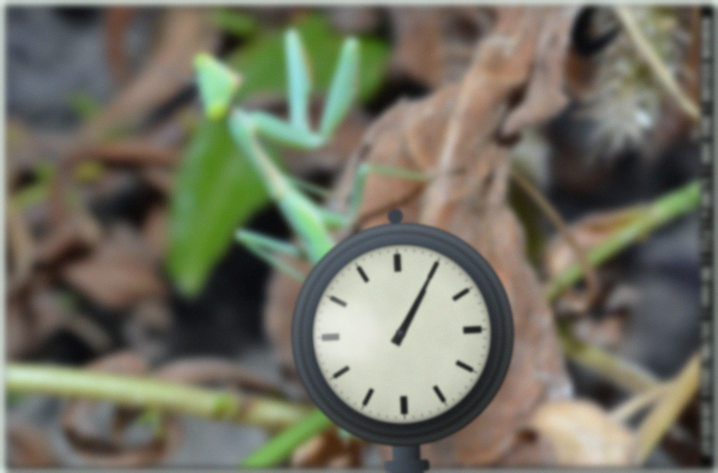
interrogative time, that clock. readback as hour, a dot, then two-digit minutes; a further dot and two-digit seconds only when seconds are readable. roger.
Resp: 1.05
